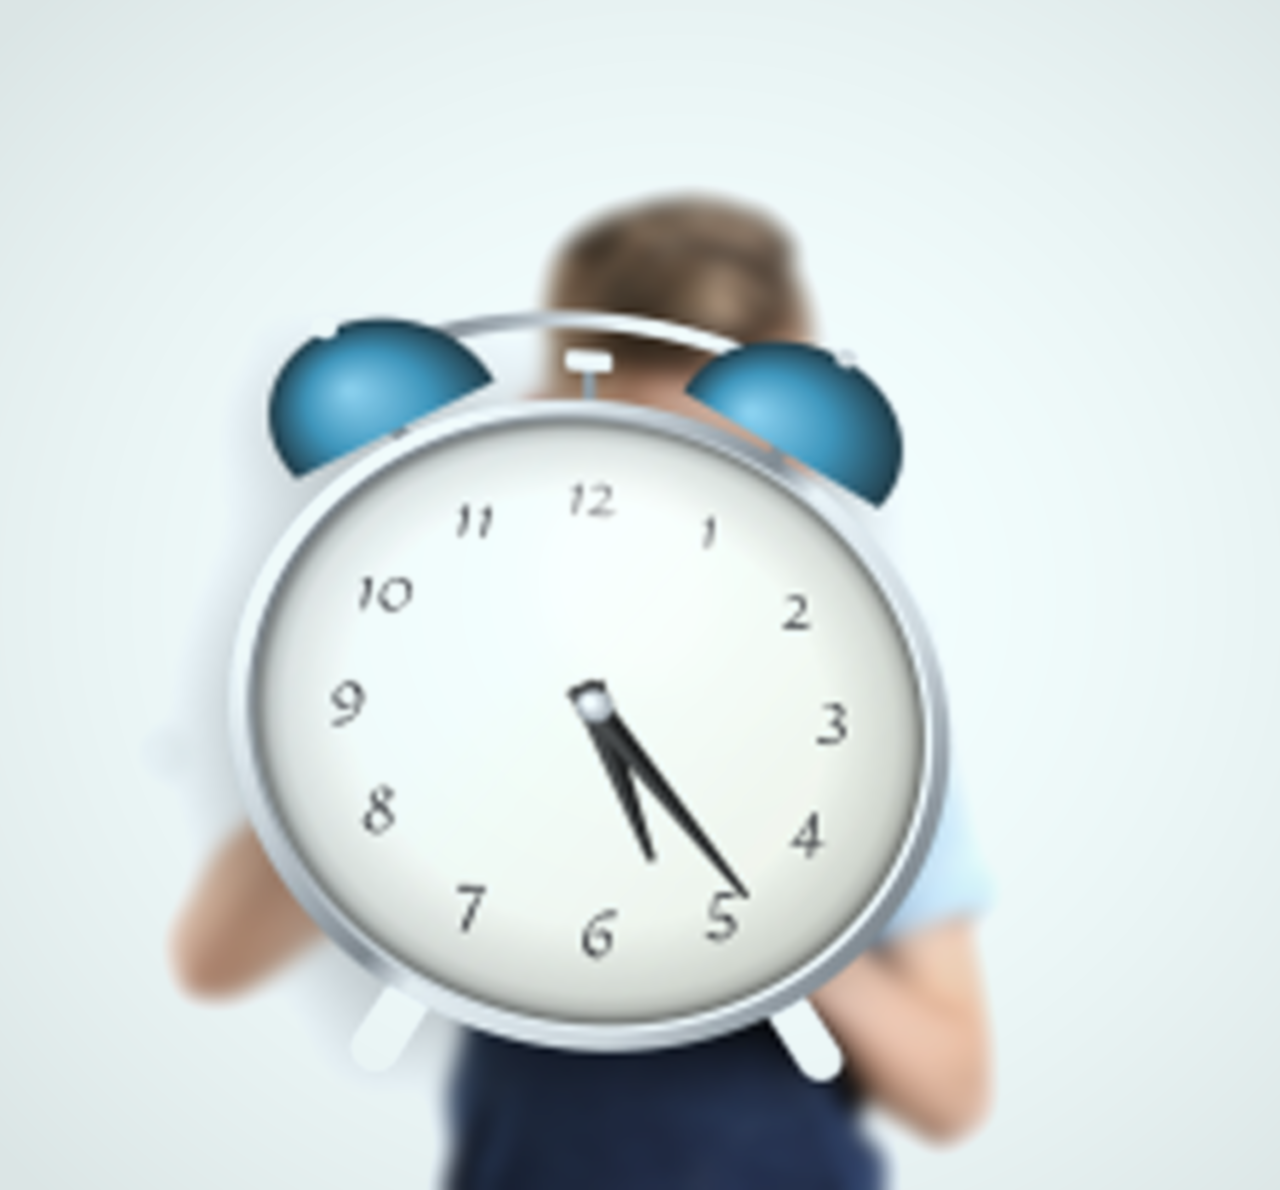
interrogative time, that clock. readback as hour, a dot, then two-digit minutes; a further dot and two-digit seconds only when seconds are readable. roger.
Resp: 5.24
